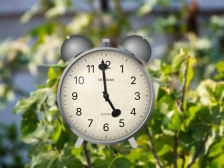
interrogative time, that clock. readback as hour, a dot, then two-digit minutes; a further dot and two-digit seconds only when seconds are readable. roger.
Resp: 4.59
